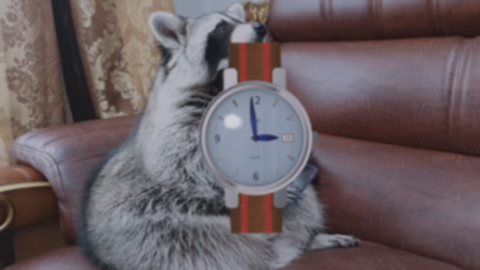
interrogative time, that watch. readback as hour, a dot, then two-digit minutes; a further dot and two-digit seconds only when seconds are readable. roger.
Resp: 2.59
